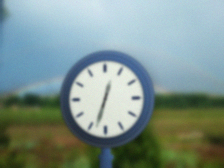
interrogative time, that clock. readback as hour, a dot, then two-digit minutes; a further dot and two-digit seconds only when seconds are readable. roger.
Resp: 12.33
